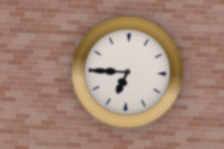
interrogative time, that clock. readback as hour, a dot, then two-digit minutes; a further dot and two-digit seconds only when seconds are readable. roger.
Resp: 6.45
